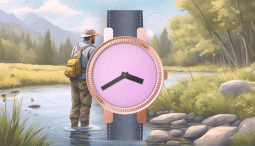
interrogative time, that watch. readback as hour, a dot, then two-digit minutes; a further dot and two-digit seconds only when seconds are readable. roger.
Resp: 3.40
